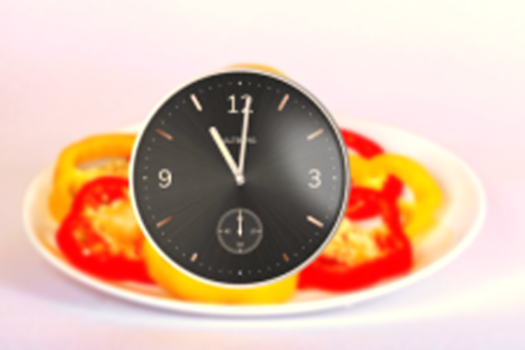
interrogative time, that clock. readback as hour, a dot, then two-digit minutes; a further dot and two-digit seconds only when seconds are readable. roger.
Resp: 11.01
